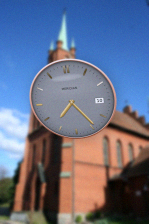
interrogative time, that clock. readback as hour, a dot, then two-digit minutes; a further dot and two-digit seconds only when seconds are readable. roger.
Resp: 7.24
